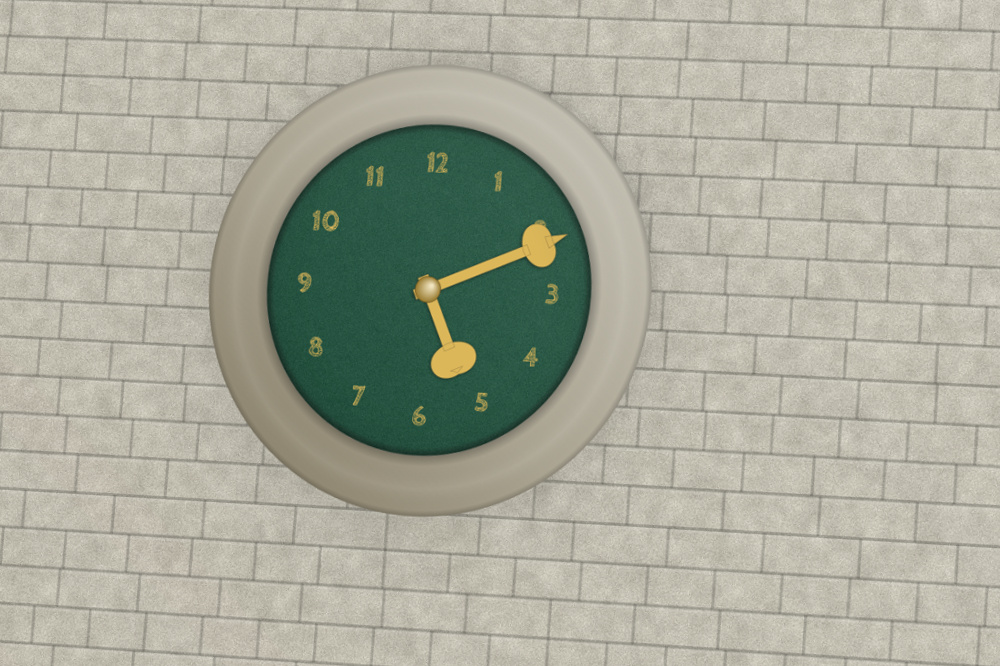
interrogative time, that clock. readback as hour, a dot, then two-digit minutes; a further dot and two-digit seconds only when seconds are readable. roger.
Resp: 5.11
